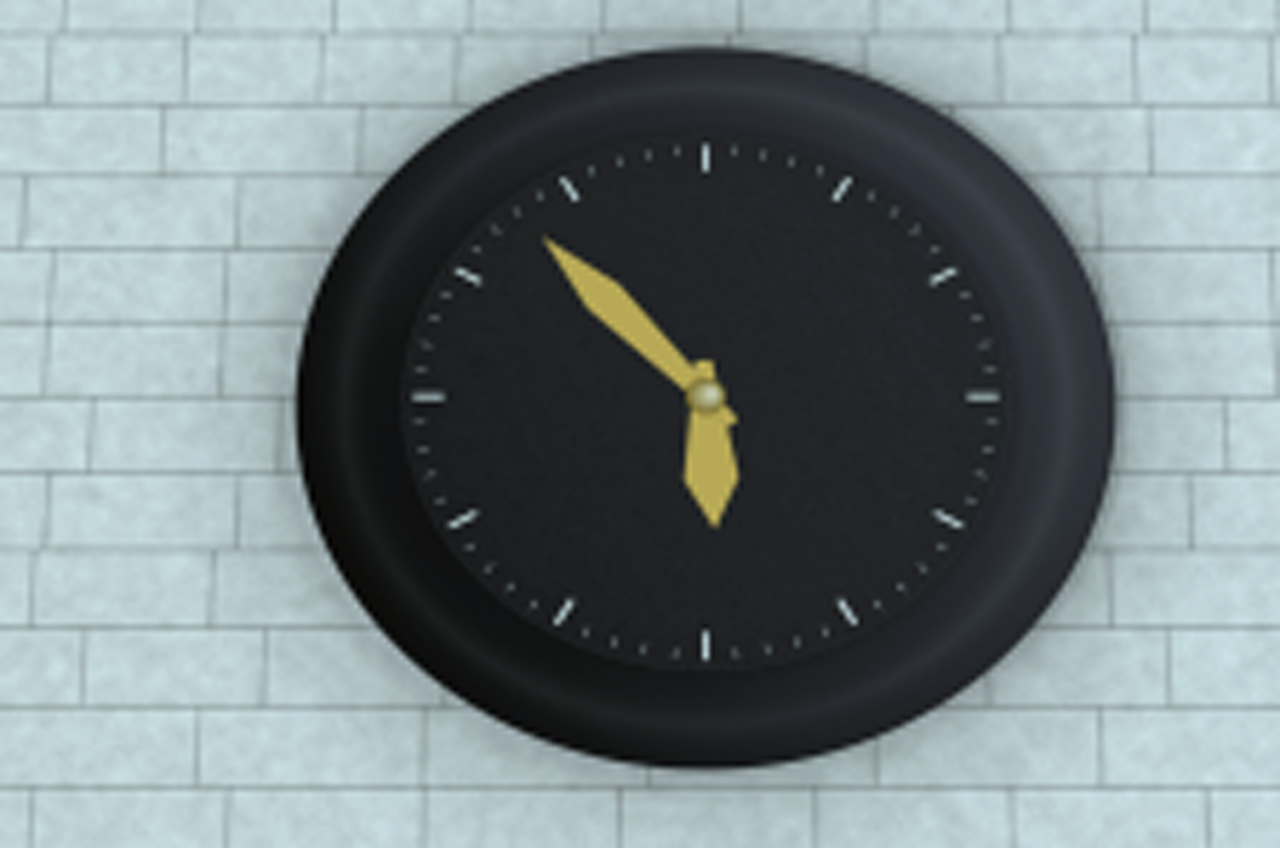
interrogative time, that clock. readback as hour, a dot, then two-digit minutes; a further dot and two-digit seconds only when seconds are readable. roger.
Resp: 5.53
